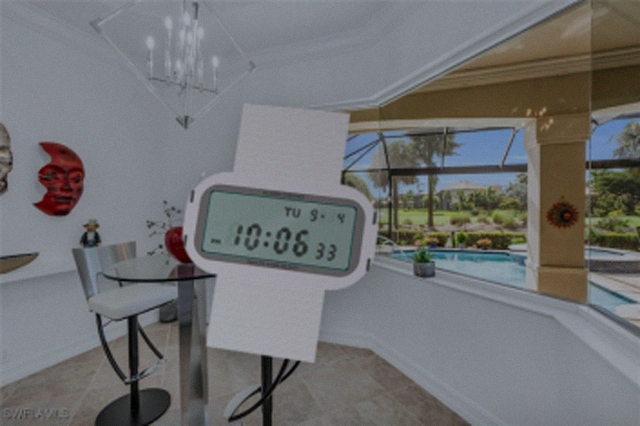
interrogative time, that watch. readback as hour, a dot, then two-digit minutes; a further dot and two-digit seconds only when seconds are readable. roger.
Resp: 10.06.33
